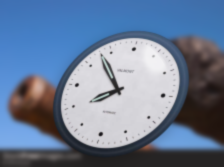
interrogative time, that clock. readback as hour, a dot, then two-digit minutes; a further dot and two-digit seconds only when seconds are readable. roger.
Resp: 7.53
